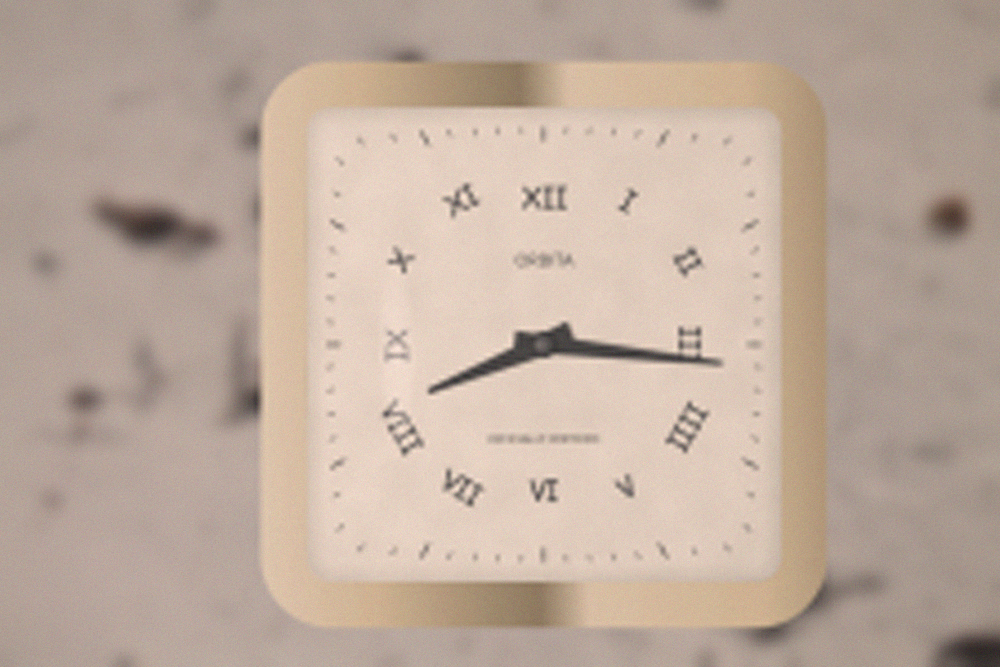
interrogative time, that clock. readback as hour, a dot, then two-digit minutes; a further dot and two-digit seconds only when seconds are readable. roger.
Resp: 8.16
